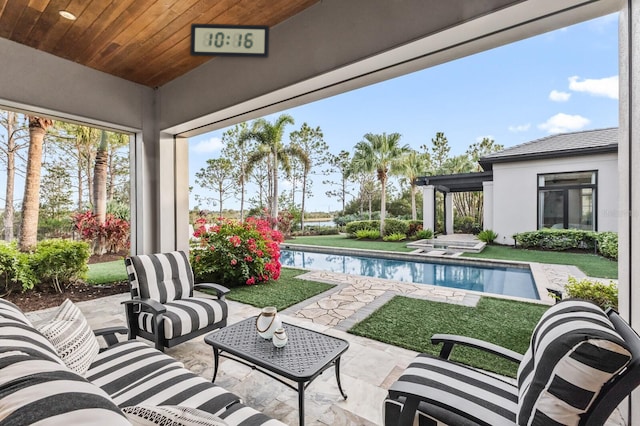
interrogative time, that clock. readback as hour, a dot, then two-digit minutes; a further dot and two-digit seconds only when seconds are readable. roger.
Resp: 10.16
